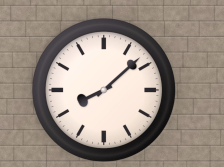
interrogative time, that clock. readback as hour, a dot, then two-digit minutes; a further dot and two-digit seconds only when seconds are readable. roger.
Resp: 8.08
